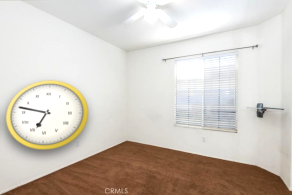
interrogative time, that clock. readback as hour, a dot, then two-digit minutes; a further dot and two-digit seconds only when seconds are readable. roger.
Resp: 6.47
